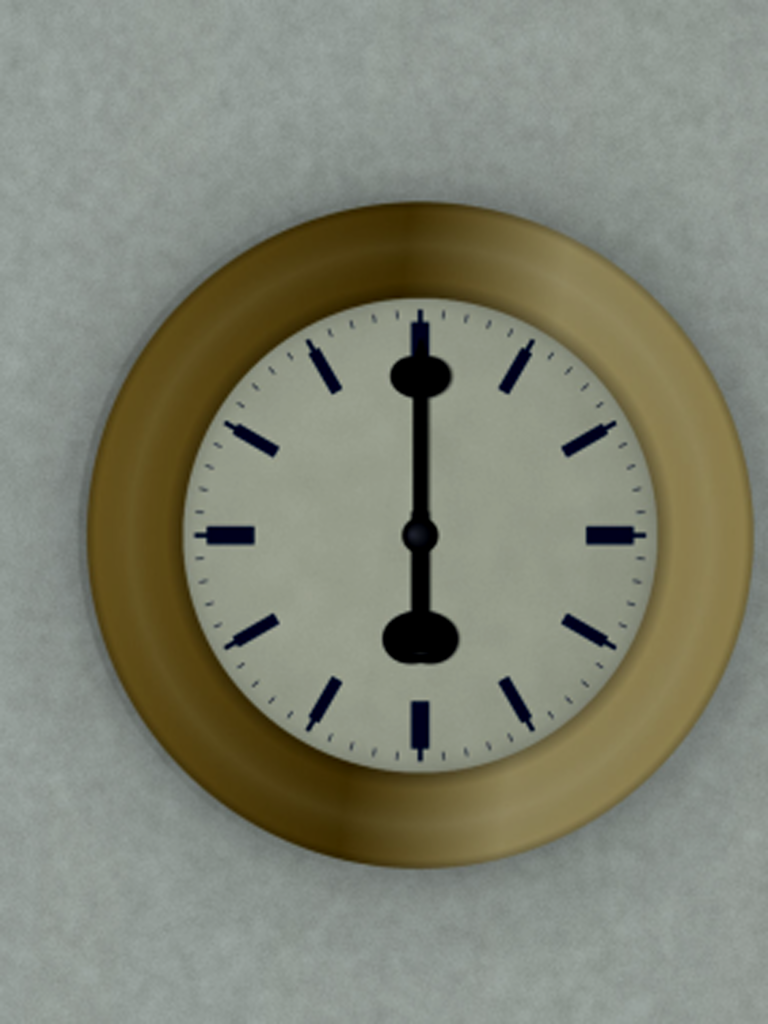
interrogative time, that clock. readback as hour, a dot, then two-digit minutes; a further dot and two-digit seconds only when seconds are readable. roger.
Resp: 6.00
